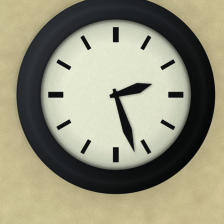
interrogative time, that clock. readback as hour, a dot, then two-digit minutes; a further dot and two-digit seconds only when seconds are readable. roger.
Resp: 2.27
